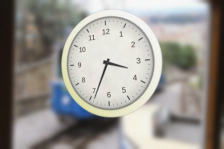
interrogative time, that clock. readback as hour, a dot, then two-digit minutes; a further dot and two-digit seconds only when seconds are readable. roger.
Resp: 3.34
